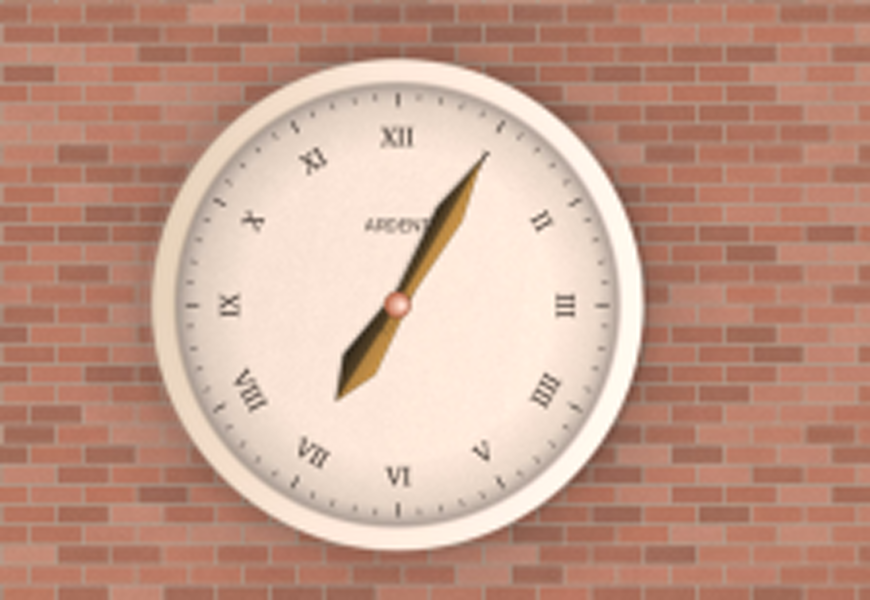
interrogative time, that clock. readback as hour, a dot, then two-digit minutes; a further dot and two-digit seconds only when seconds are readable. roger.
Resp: 7.05
